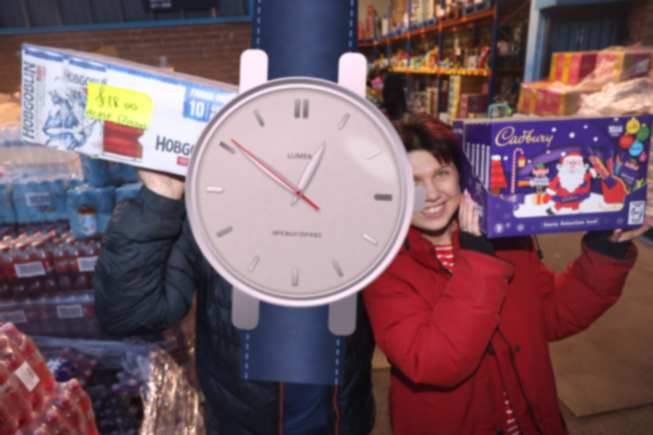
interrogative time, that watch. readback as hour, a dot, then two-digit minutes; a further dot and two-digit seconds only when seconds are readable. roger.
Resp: 12.50.51
